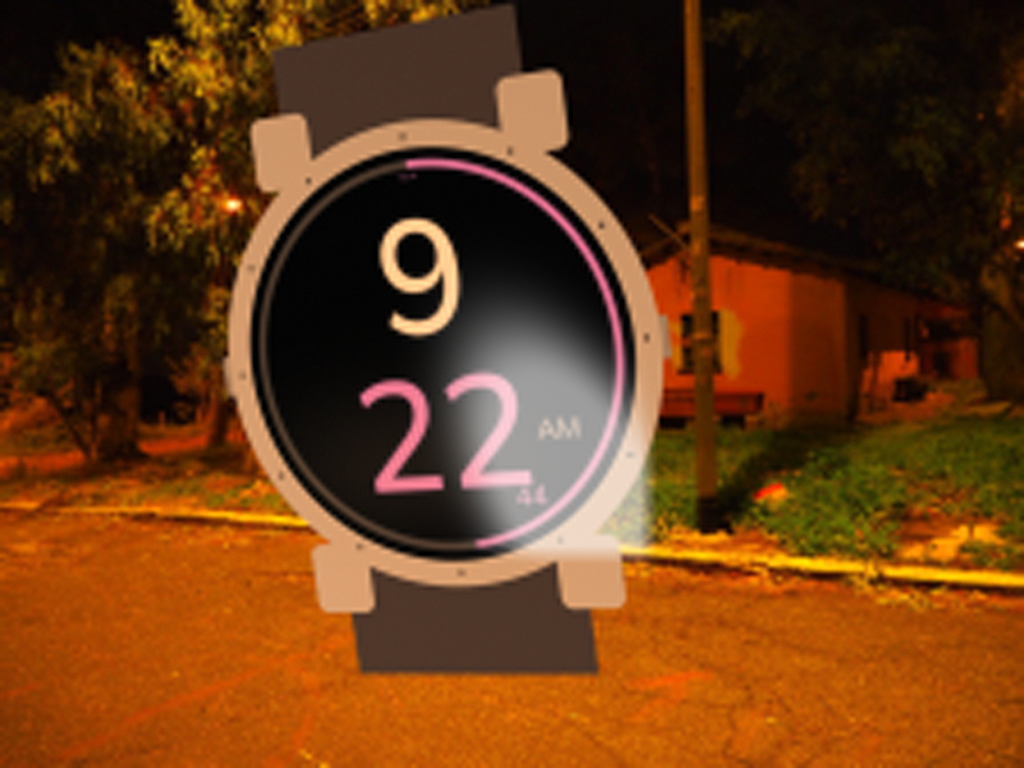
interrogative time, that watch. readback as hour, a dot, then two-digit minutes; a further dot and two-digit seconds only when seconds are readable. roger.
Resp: 9.22
